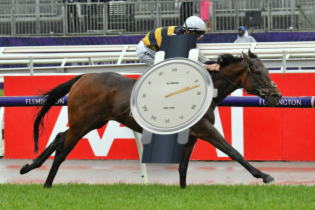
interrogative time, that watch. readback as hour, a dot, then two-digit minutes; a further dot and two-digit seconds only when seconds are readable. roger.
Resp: 2.12
